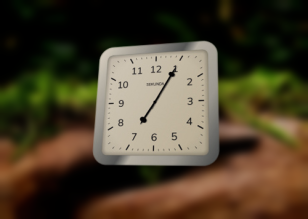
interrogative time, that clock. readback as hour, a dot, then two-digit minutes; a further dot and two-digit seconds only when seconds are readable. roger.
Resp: 7.05
